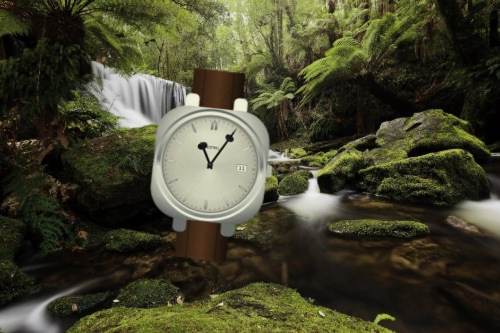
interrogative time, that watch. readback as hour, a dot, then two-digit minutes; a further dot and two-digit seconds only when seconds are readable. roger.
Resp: 11.05
